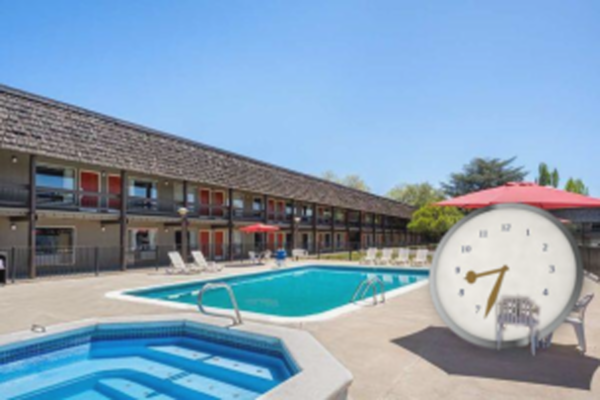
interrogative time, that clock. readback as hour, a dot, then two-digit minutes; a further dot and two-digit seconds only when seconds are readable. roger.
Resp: 8.33
